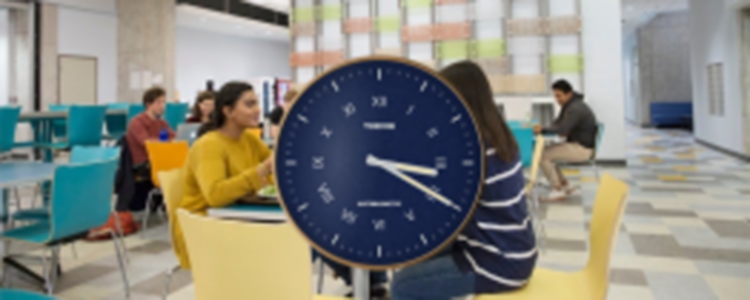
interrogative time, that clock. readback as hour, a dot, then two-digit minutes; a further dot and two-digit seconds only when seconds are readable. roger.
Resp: 3.20
